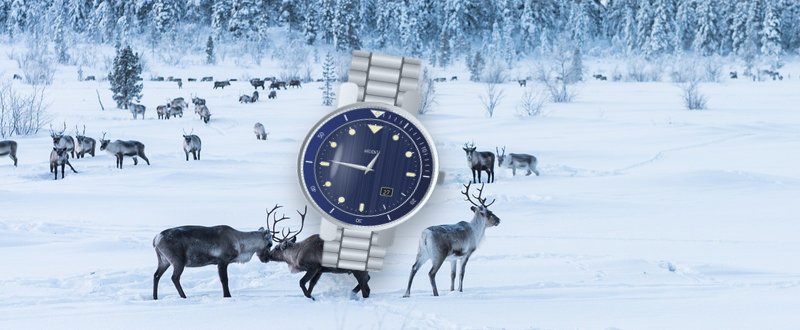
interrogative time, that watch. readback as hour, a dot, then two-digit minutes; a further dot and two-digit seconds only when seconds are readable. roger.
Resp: 12.46
